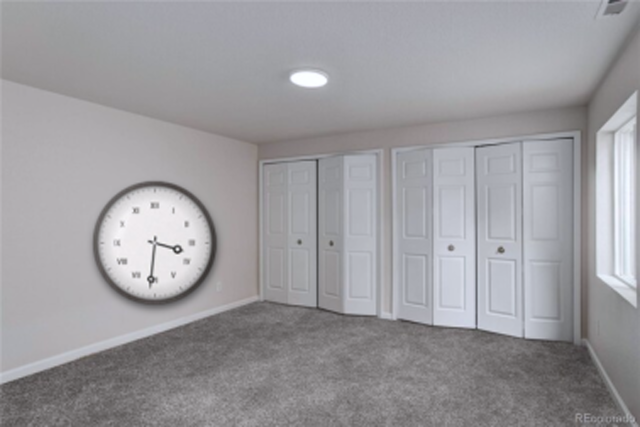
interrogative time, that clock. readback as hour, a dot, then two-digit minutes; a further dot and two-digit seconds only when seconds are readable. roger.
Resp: 3.31
